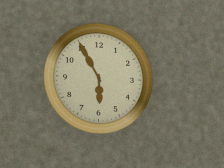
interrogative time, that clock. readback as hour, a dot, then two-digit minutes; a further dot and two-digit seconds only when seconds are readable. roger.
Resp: 5.55
